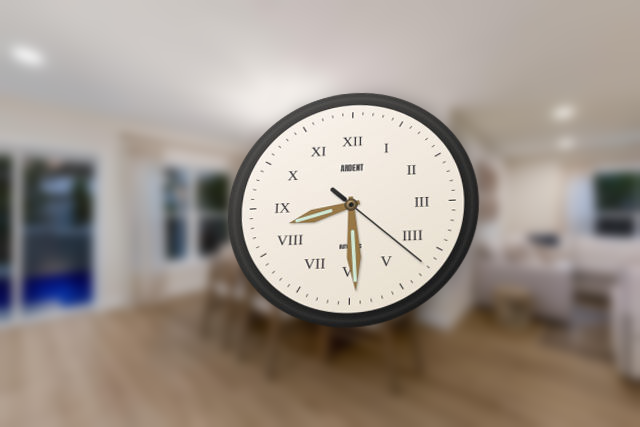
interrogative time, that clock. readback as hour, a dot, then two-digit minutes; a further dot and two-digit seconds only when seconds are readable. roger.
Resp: 8.29.22
